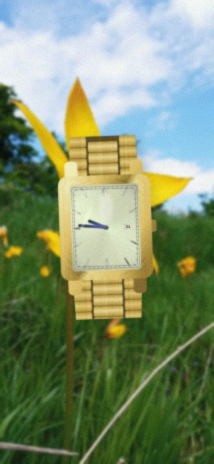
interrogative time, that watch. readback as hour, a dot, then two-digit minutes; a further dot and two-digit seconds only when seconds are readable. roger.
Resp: 9.46
